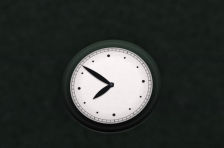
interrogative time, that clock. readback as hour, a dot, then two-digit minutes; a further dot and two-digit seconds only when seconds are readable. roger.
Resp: 7.52
